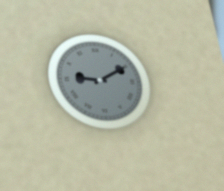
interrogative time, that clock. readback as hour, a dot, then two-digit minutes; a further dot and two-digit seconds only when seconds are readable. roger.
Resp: 9.10
